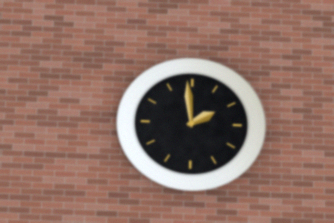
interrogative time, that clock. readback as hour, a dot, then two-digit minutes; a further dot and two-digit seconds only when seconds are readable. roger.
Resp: 1.59
